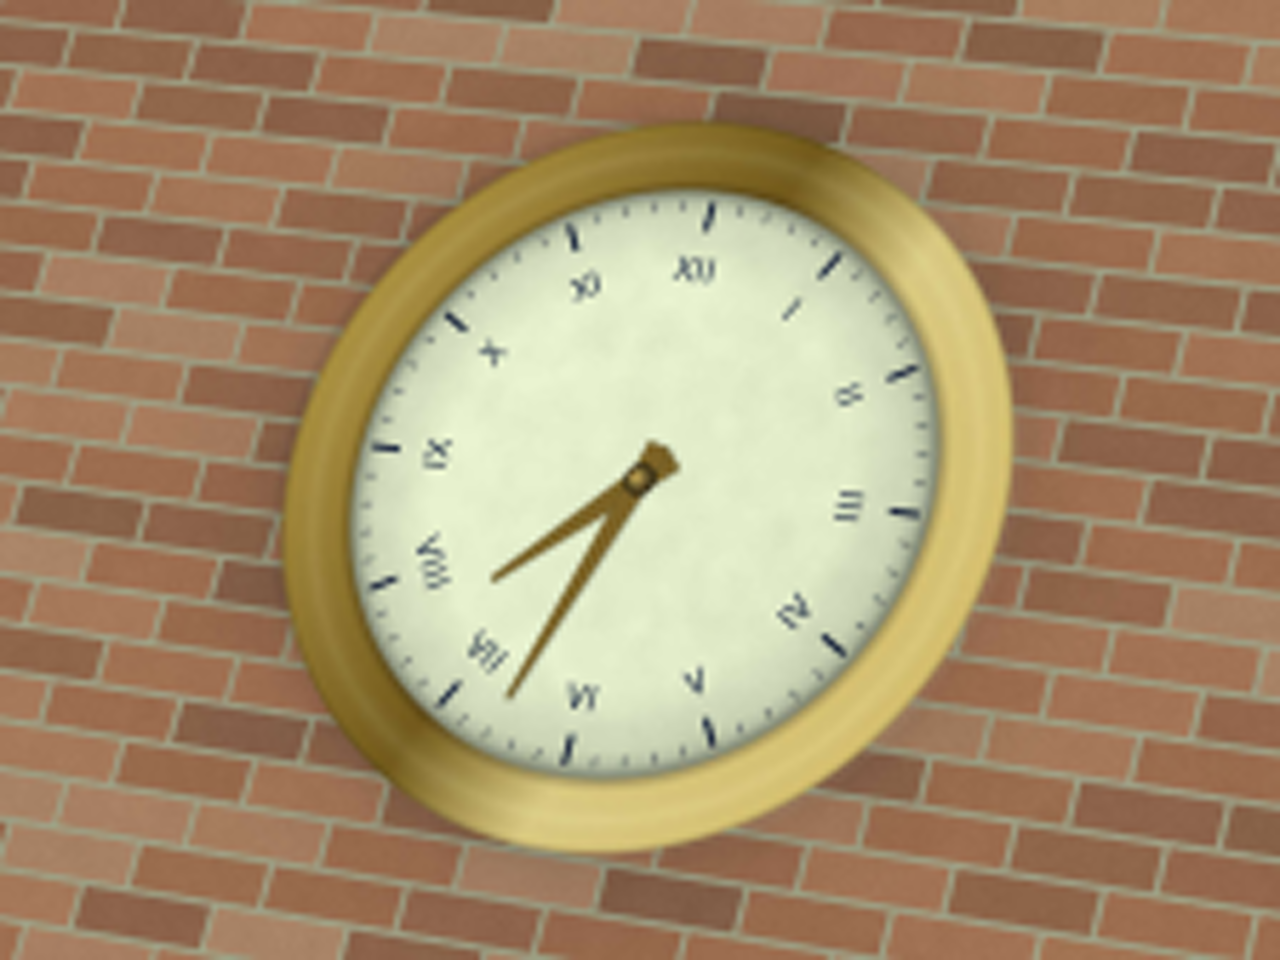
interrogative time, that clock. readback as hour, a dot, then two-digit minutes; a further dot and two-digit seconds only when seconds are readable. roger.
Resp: 7.33
